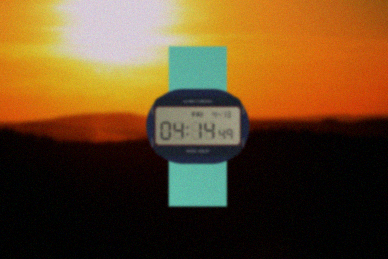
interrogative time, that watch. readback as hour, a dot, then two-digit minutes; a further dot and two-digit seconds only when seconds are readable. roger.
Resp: 4.14.49
